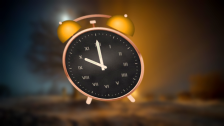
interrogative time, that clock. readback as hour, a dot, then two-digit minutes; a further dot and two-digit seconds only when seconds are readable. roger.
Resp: 10.00
